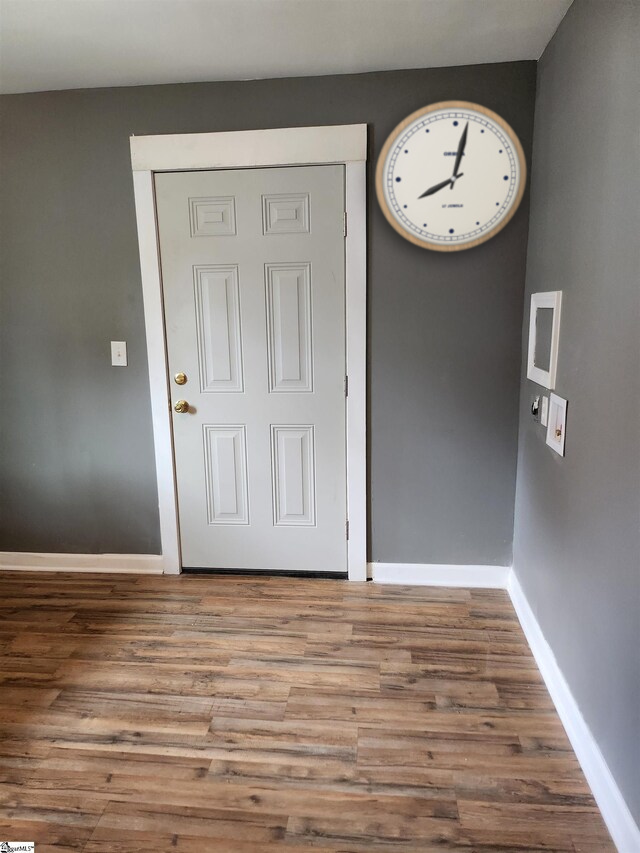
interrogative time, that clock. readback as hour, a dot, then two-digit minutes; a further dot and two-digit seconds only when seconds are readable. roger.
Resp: 8.02
